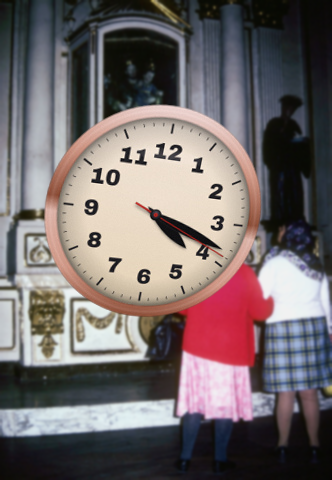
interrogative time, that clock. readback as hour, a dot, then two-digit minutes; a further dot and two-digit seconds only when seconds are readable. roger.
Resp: 4.18.19
